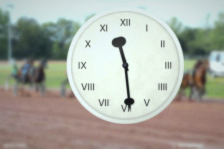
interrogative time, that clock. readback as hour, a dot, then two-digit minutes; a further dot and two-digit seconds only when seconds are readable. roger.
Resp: 11.29
